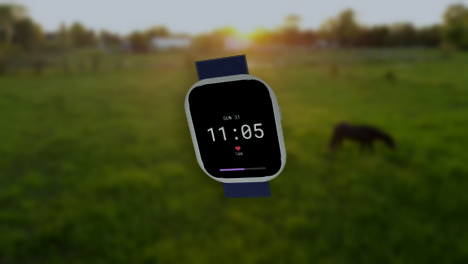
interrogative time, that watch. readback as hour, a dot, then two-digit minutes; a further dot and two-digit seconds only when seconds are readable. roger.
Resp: 11.05
